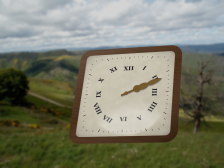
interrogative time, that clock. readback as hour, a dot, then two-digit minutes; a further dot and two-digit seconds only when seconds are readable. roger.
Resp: 2.11
